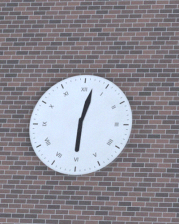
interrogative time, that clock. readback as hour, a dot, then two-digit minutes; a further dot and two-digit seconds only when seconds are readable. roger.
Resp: 6.02
